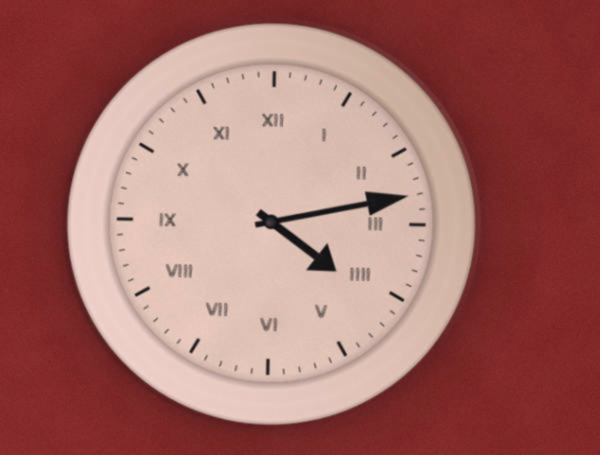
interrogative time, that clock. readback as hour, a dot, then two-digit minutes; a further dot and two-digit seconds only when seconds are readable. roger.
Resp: 4.13
